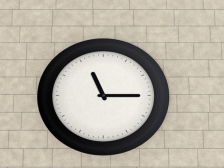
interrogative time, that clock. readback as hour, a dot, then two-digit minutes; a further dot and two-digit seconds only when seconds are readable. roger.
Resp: 11.15
